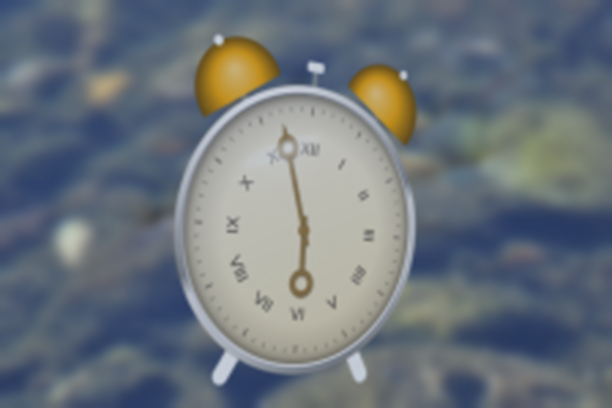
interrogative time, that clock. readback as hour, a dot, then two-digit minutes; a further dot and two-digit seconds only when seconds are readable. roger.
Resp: 5.57
